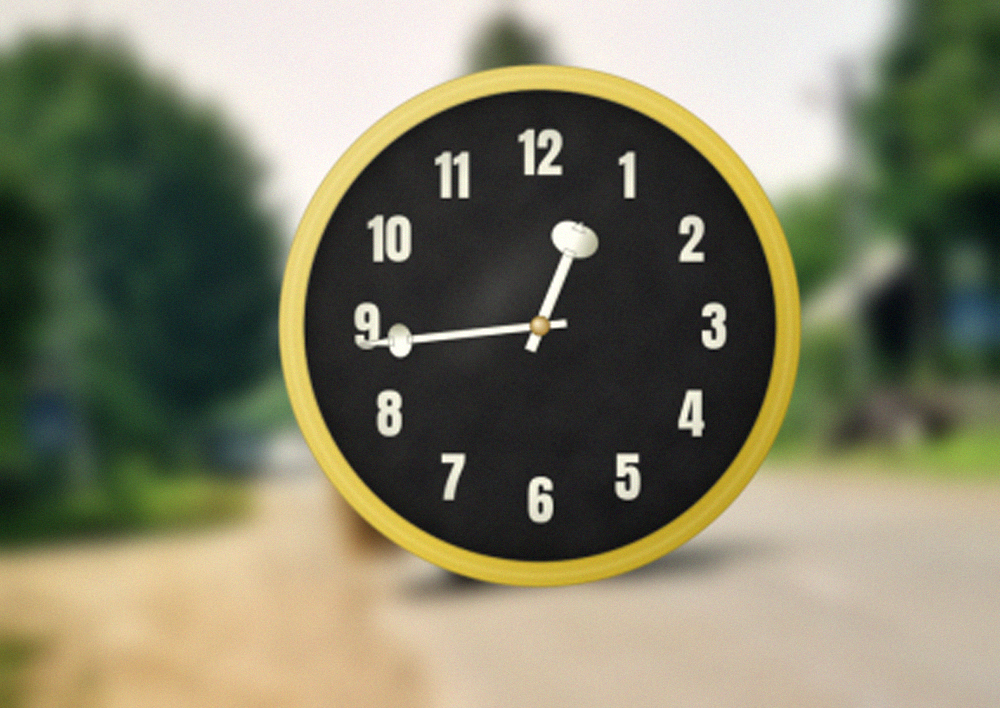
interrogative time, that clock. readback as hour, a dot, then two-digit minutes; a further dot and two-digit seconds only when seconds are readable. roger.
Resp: 12.44
